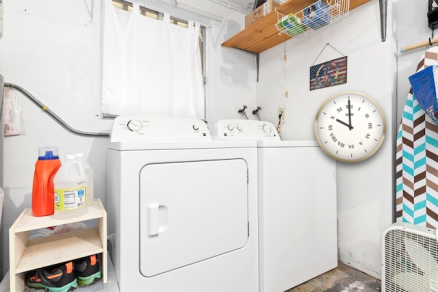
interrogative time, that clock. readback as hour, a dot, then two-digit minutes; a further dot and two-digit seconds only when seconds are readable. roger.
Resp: 10.00
